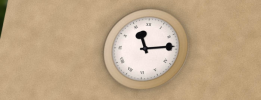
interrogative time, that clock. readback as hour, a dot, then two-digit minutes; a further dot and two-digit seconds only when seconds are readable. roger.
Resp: 11.14
